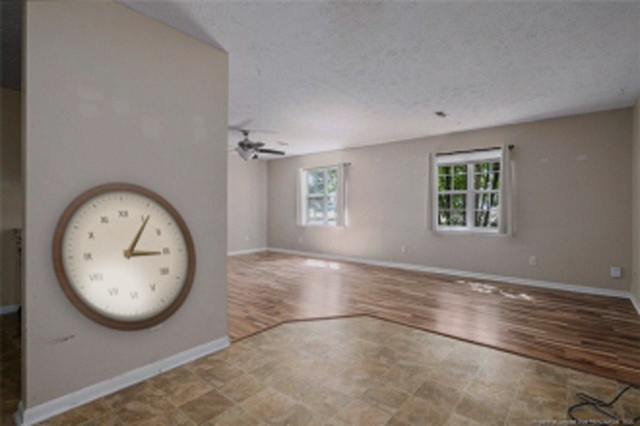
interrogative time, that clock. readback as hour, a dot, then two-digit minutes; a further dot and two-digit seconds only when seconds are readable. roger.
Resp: 3.06
